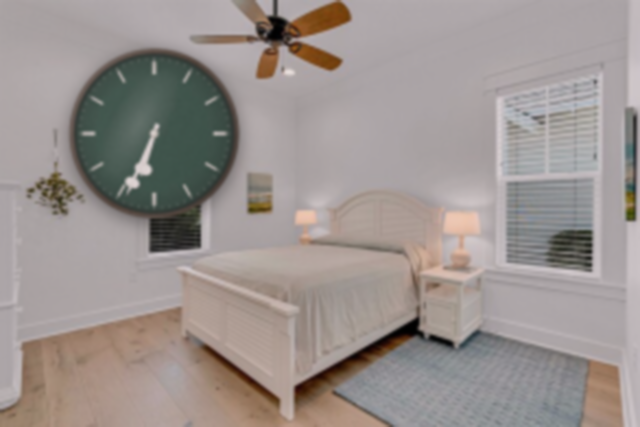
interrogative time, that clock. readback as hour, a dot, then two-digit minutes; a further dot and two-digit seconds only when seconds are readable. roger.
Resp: 6.34
